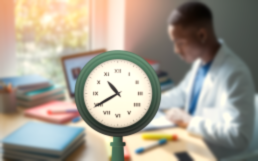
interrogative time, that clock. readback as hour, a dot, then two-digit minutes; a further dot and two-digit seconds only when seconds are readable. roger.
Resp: 10.40
